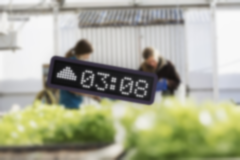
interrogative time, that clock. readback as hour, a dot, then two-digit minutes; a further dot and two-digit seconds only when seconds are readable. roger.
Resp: 3.08
